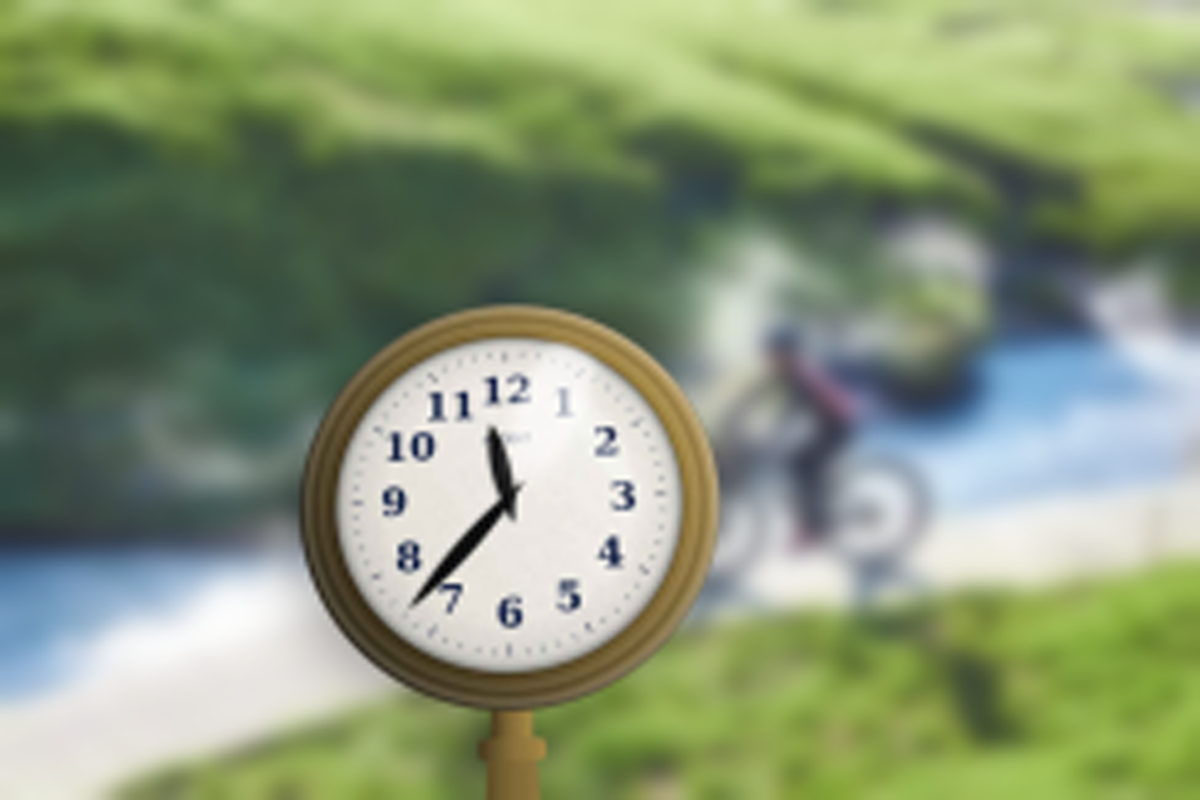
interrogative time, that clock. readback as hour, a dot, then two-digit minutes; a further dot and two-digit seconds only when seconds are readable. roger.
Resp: 11.37
